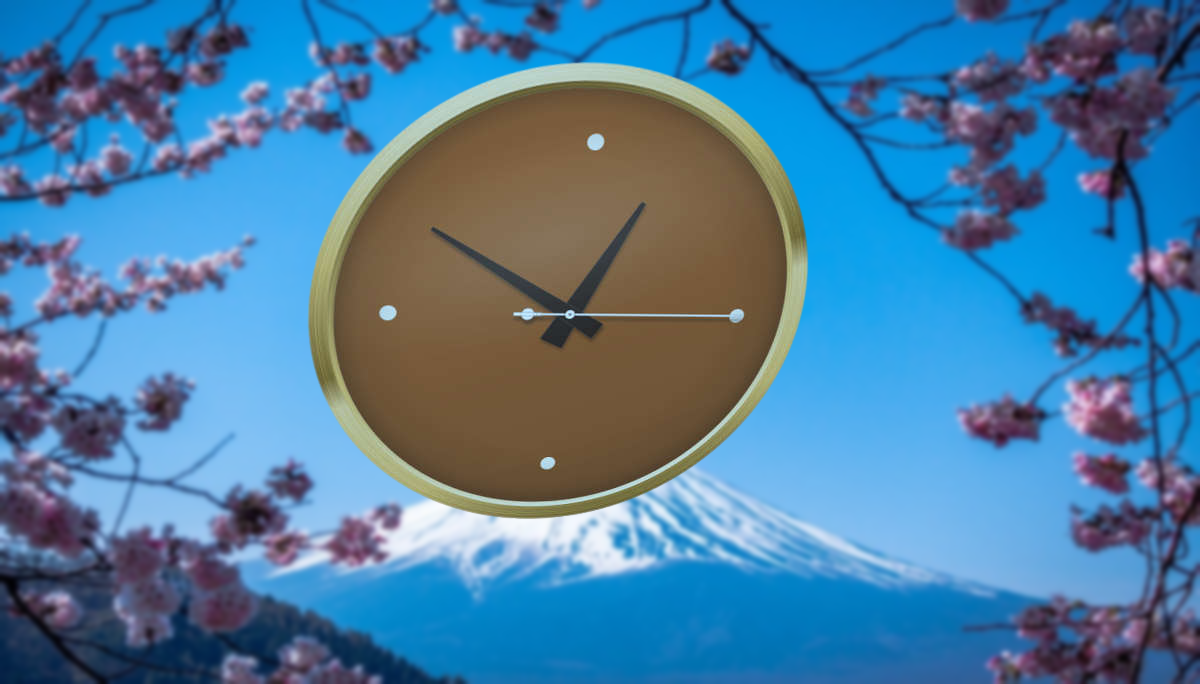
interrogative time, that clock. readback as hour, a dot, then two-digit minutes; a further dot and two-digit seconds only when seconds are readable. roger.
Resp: 12.50.15
